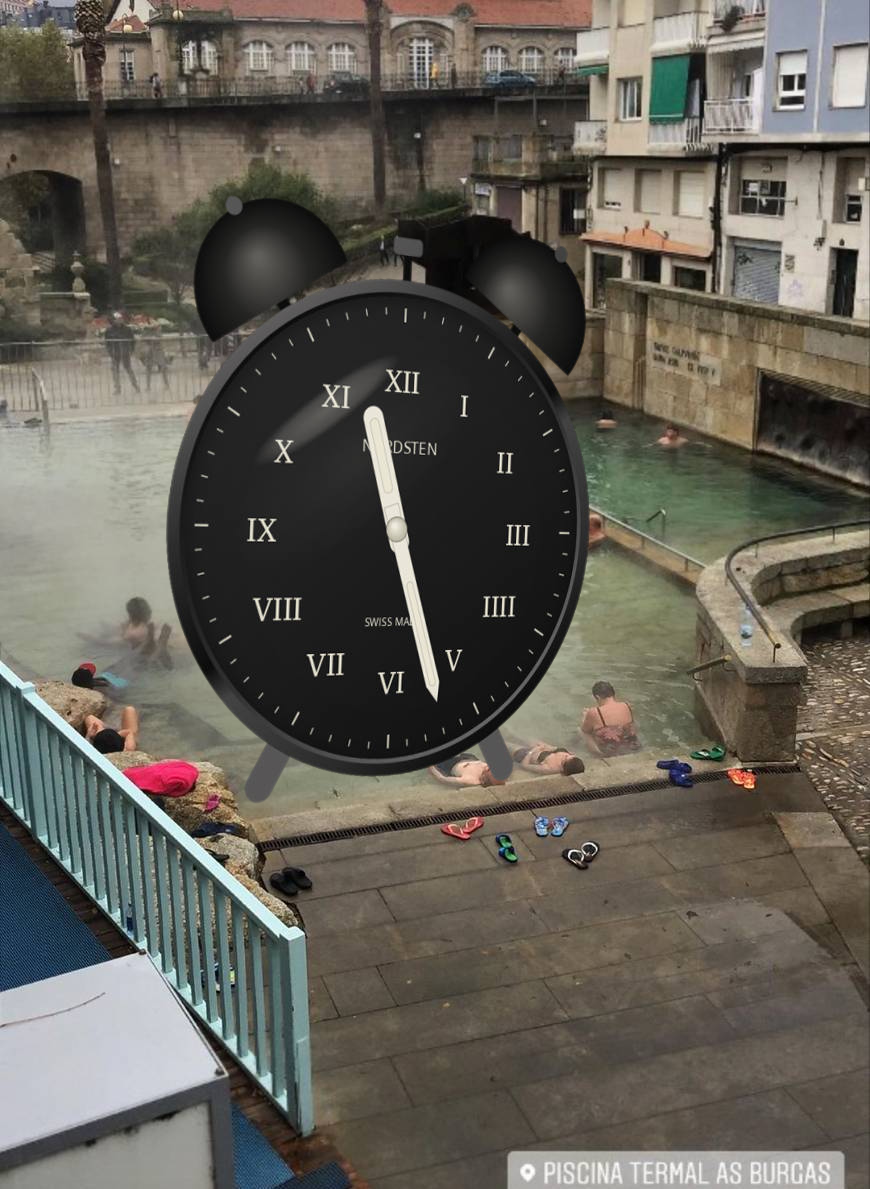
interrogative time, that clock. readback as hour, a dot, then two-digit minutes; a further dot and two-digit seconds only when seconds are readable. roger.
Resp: 11.27
